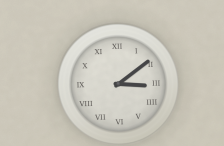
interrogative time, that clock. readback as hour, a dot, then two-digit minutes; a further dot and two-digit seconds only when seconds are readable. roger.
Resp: 3.09
